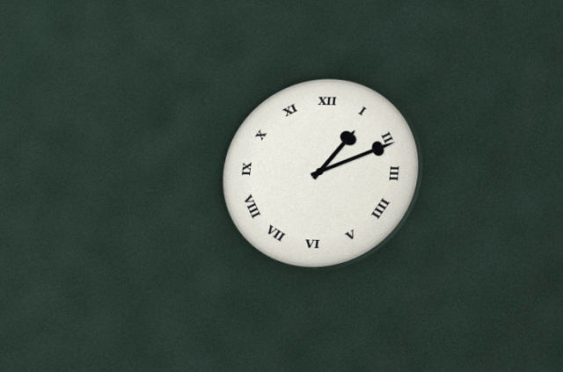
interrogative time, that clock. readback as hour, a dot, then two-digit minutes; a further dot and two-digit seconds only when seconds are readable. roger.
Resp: 1.11
